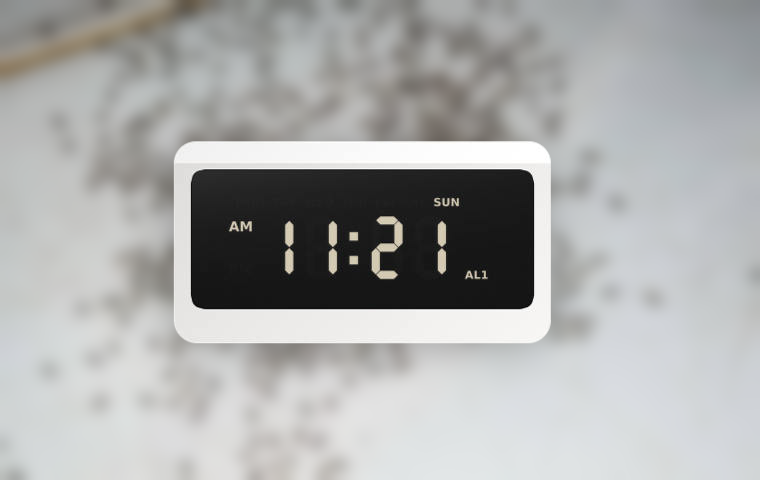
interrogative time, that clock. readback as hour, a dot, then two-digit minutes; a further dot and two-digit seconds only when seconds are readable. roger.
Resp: 11.21
